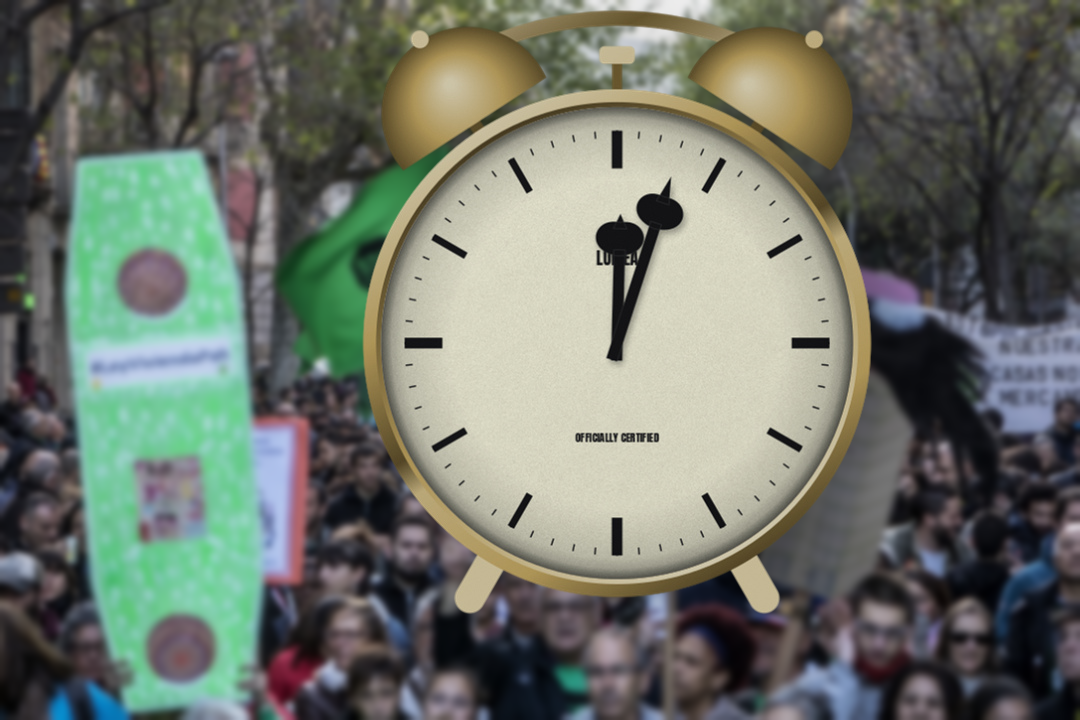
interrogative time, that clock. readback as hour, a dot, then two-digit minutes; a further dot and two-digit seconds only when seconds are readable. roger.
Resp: 12.03
